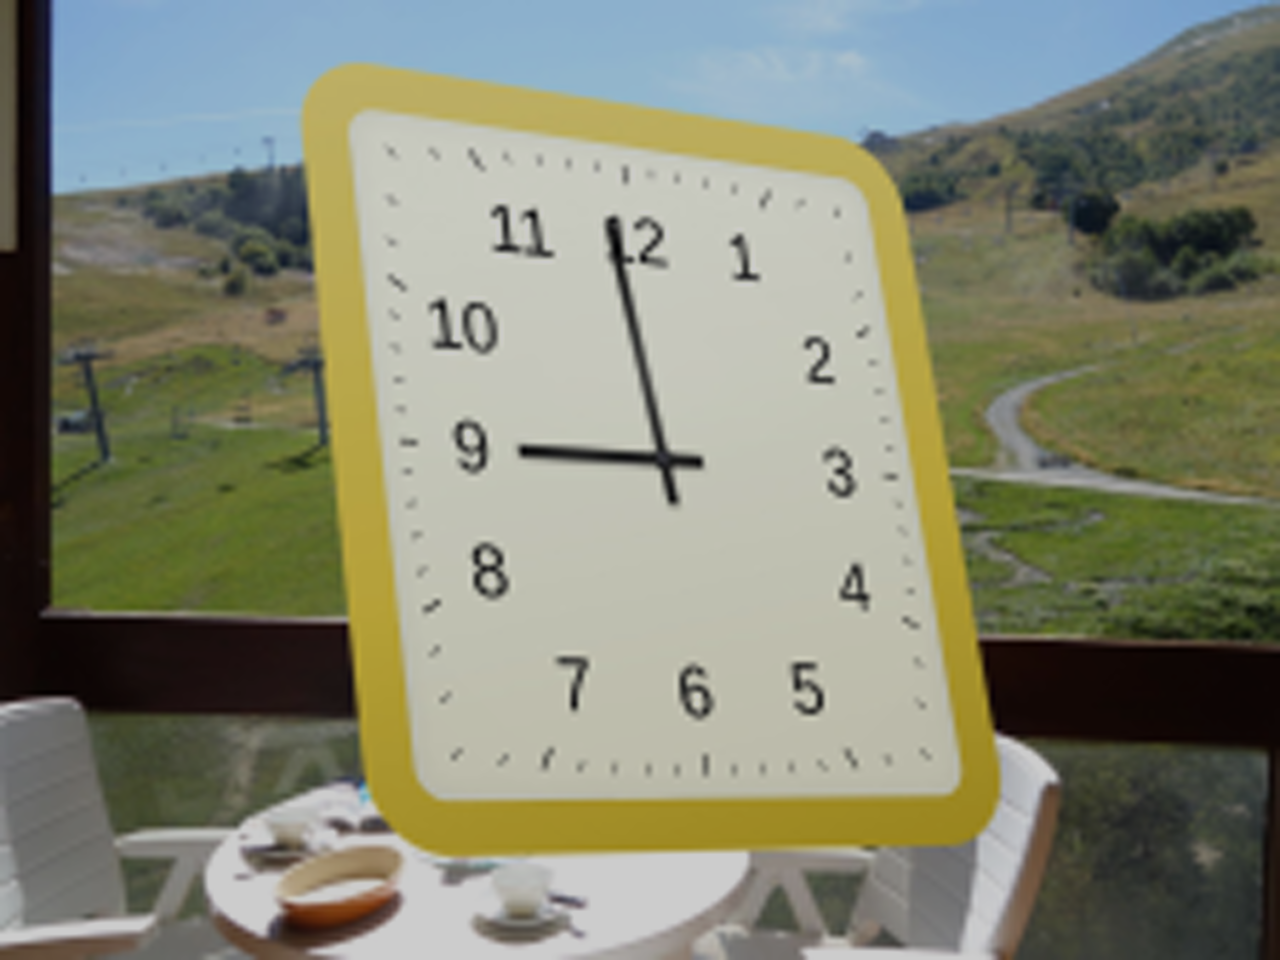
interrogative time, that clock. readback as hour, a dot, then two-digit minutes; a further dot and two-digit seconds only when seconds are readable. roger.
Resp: 8.59
